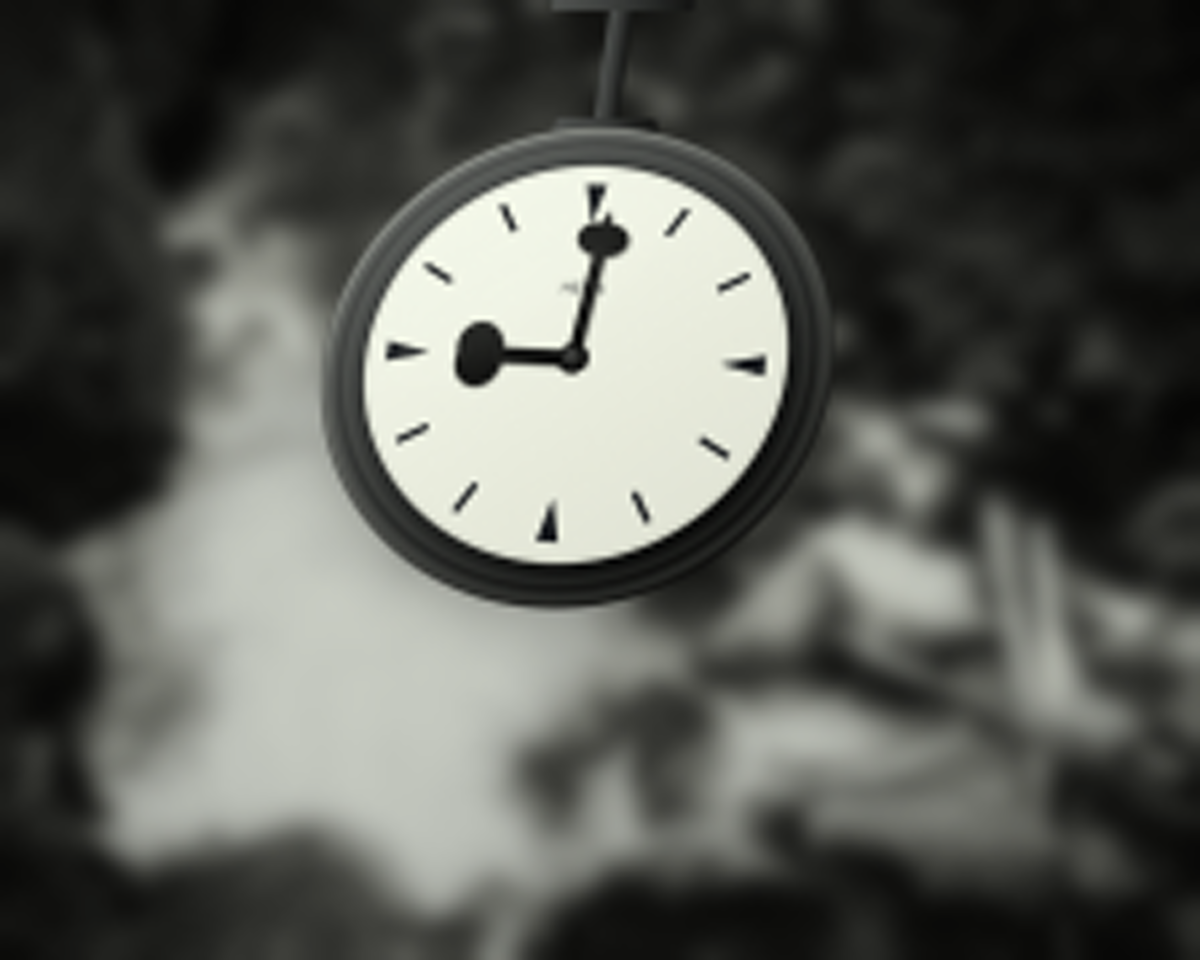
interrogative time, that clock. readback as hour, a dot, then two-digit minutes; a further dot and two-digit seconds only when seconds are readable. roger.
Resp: 9.01
